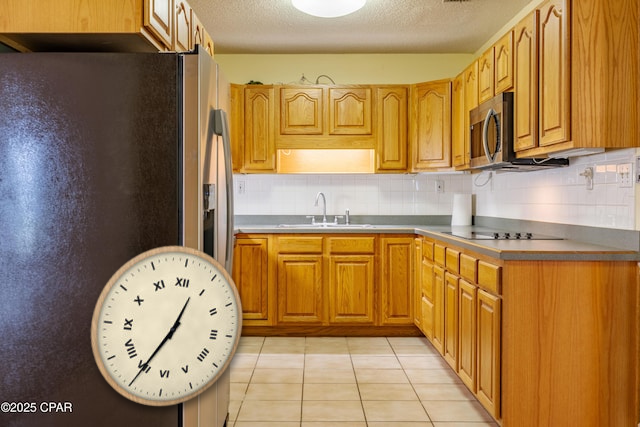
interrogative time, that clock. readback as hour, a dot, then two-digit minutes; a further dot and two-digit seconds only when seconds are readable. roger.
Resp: 12.35
